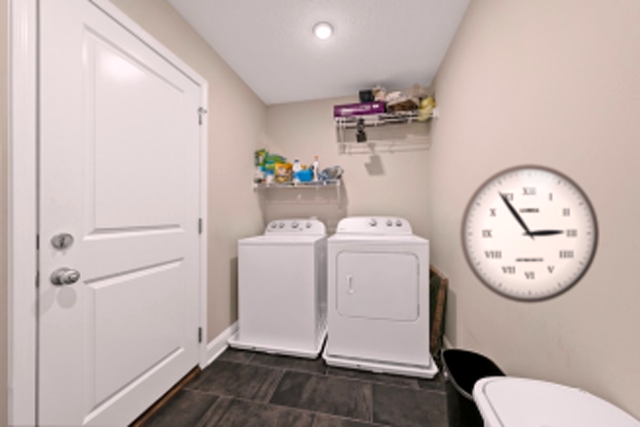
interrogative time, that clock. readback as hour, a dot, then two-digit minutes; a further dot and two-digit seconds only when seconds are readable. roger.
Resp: 2.54
